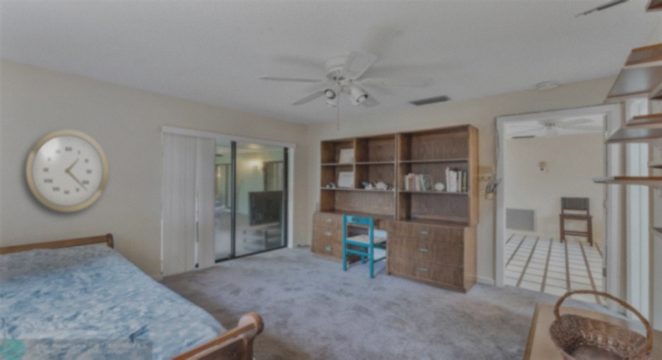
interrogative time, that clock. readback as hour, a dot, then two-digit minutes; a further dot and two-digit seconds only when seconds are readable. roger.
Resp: 1.22
